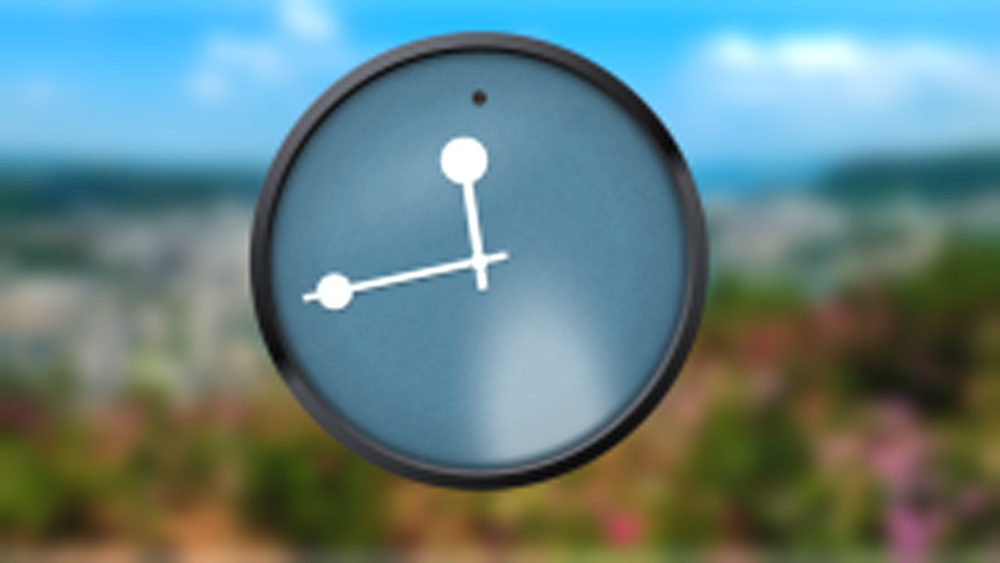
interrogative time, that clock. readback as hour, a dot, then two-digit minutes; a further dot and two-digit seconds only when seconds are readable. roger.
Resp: 11.43
